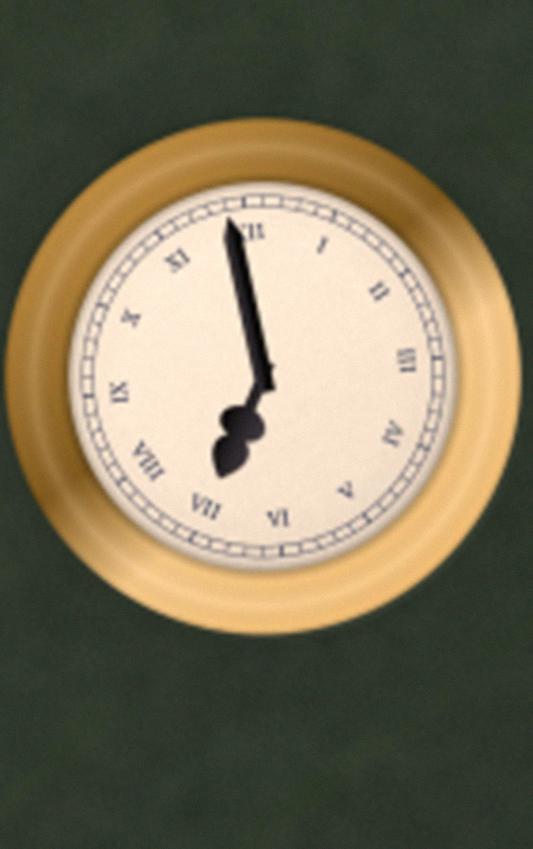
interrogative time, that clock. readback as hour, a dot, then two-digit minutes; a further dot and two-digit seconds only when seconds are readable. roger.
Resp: 6.59
